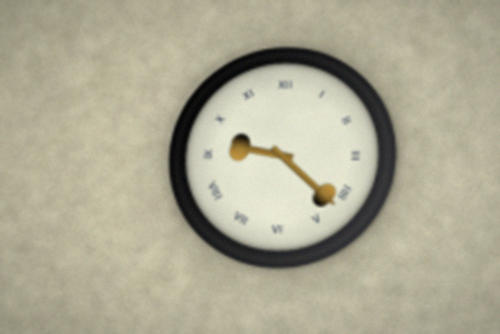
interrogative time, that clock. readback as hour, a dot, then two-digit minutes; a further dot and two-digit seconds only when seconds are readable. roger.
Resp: 9.22
